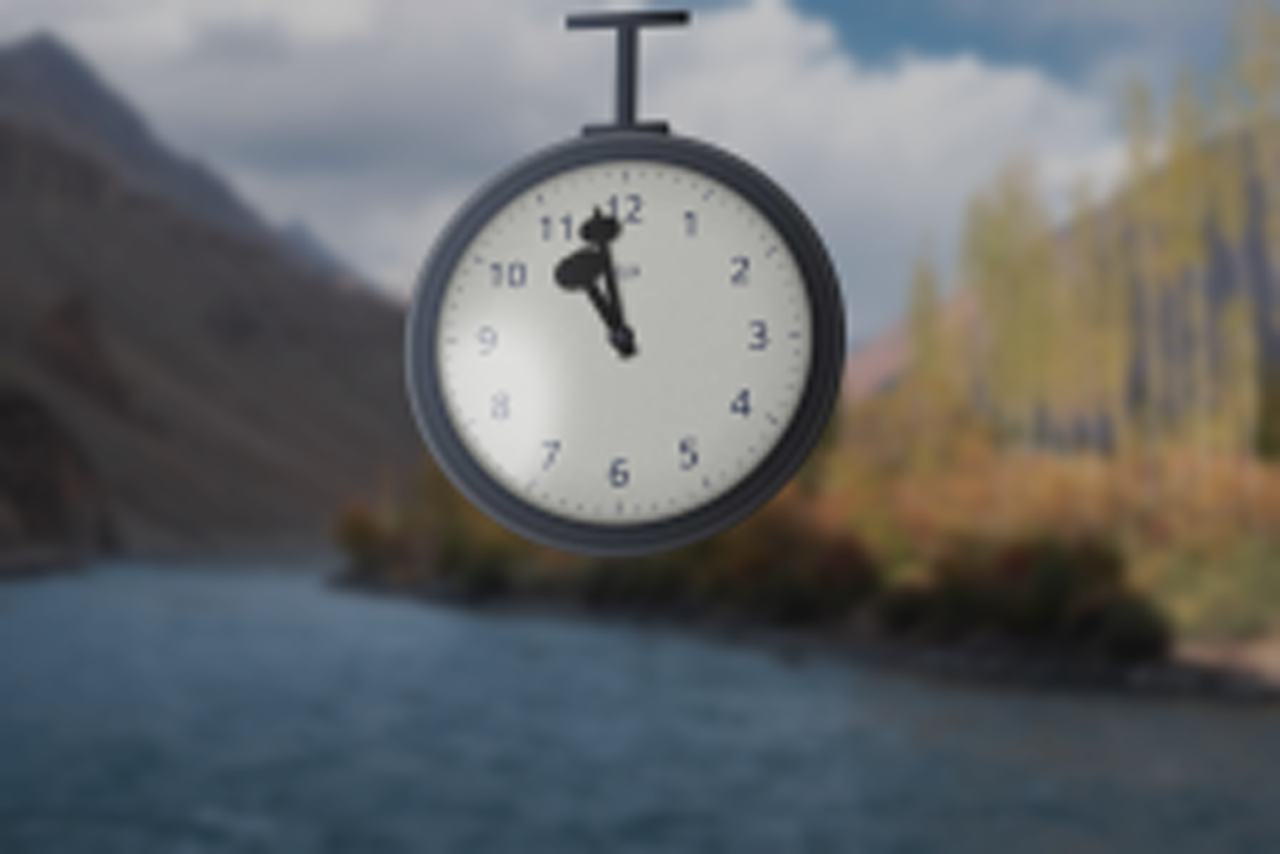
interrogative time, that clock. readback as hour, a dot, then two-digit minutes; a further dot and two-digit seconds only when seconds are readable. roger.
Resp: 10.58
